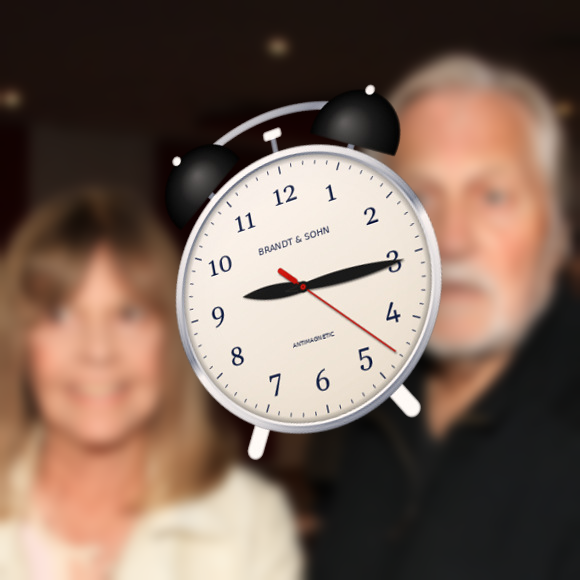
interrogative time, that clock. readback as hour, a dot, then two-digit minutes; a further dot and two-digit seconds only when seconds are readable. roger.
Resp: 9.15.23
